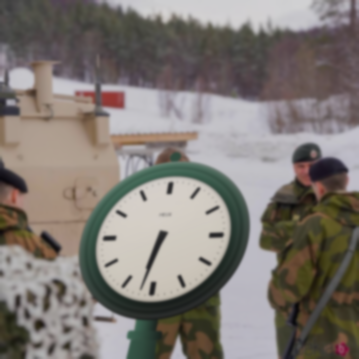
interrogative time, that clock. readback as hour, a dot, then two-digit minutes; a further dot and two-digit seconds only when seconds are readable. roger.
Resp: 6.32
